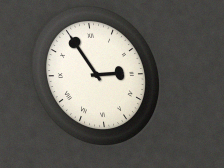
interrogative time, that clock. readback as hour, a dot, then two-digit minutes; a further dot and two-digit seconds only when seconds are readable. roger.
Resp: 2.55
